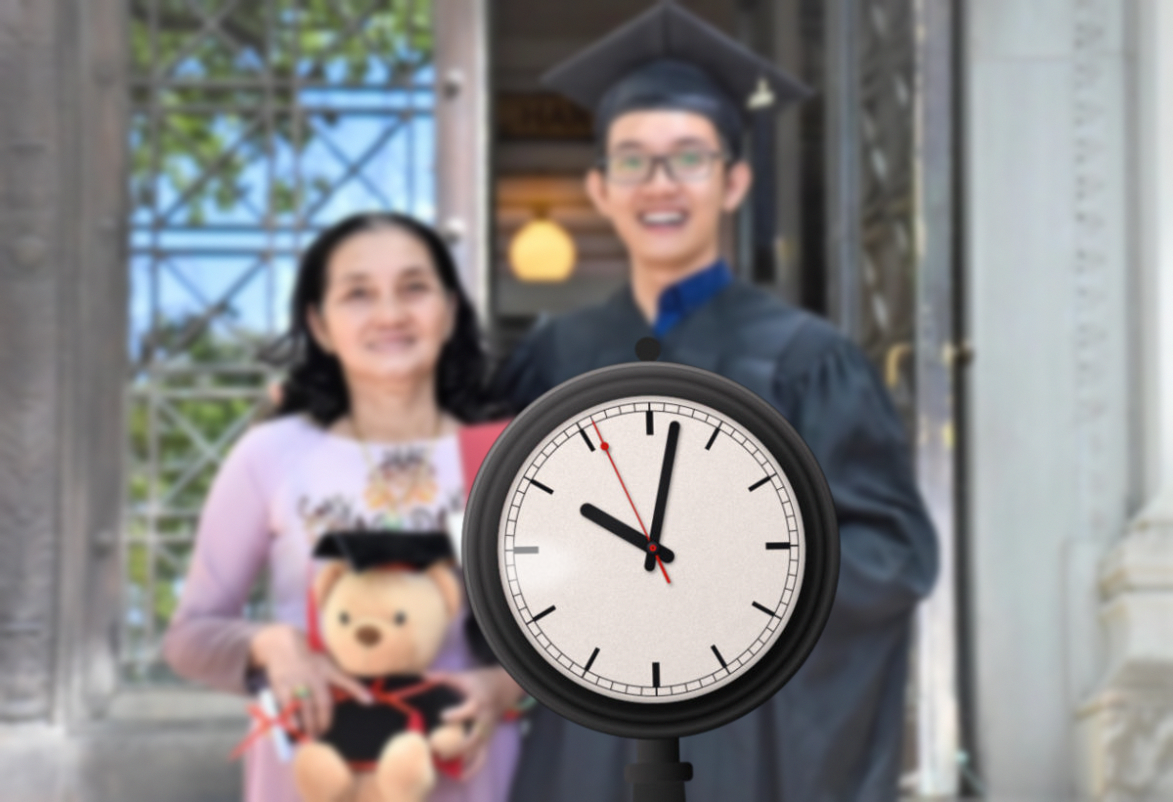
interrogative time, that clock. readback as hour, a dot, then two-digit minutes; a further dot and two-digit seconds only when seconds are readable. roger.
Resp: 10.01.56
